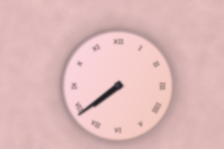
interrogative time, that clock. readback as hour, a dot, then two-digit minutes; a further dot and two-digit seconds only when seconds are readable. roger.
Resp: 7.39
